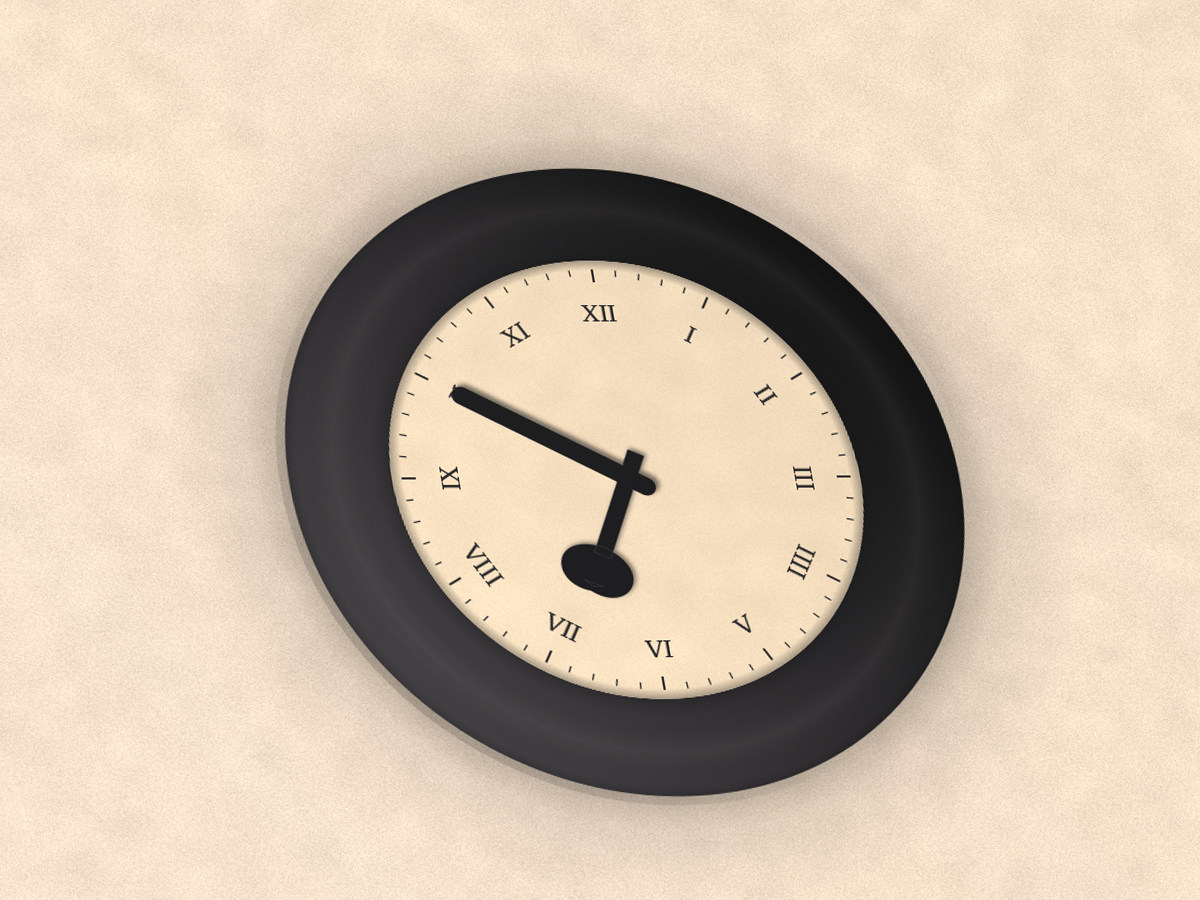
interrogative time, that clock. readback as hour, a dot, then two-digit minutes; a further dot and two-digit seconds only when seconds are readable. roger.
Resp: 6.50
